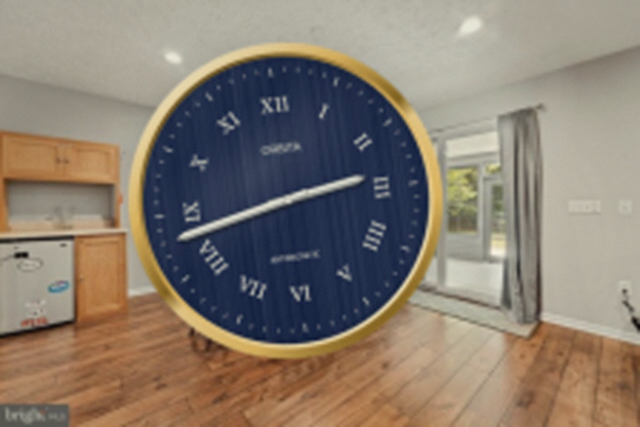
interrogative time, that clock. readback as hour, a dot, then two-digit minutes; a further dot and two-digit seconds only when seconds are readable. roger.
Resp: 2.43
